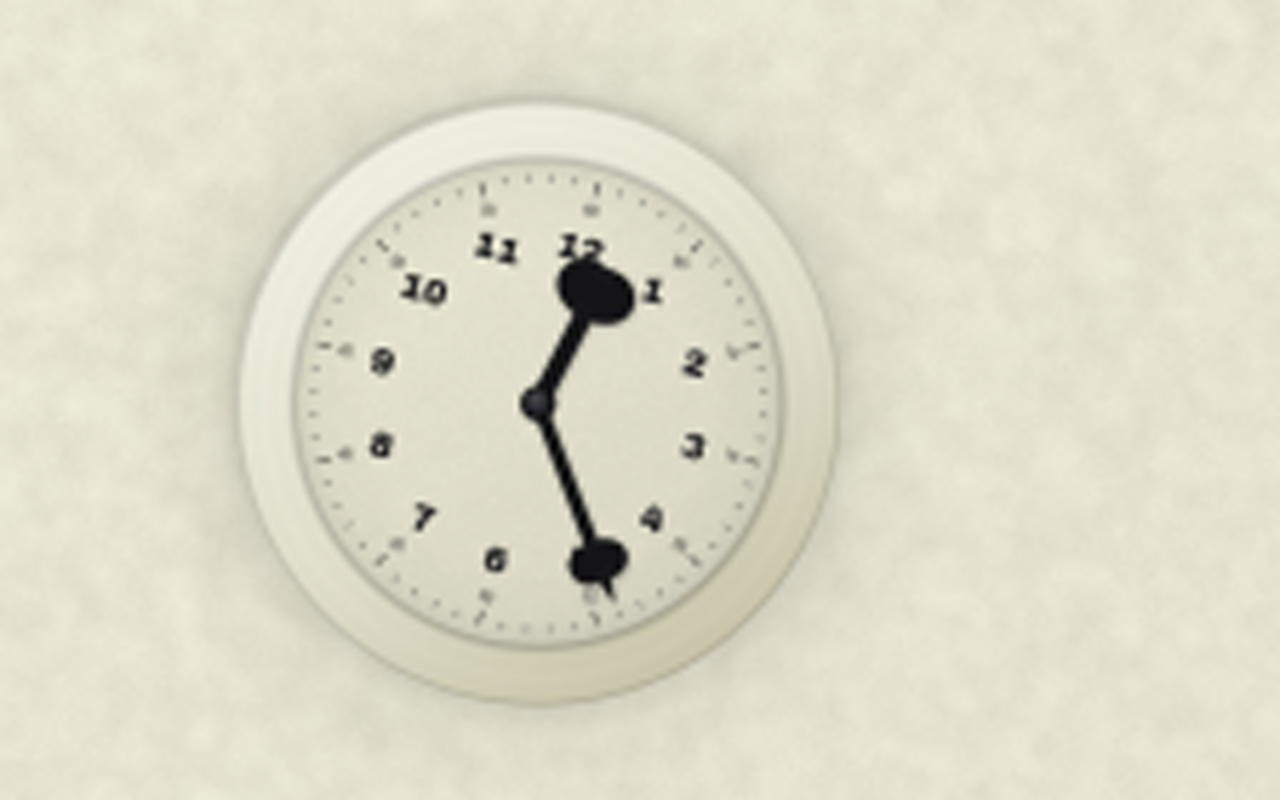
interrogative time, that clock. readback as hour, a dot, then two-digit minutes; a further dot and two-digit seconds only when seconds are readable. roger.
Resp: 12.24
